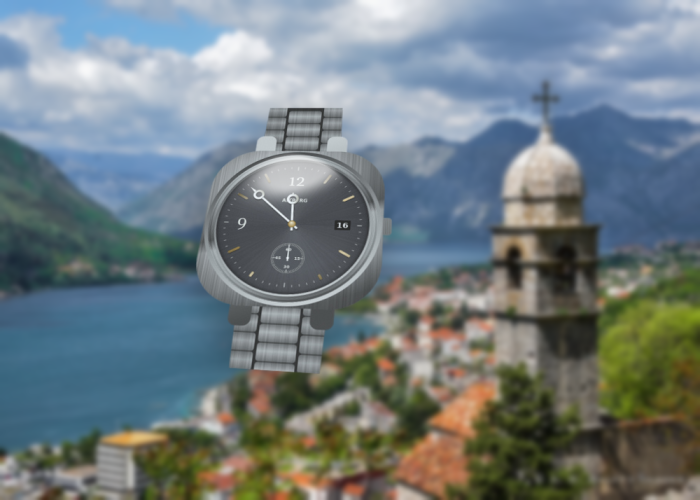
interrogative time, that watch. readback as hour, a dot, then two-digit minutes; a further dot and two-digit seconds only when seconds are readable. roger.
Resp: 11.52
